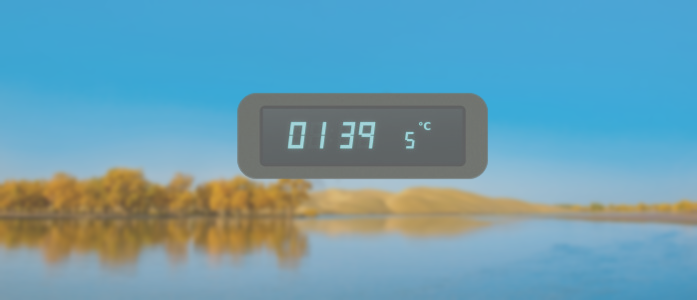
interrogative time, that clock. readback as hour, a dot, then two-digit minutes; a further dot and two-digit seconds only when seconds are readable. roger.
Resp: 1.39
